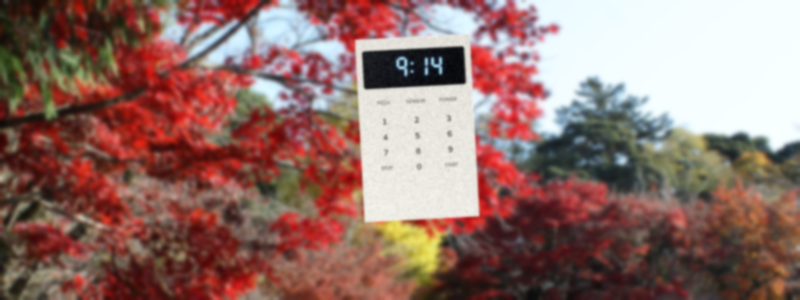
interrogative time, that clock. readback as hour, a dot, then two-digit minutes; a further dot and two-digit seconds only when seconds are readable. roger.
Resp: 9.14
